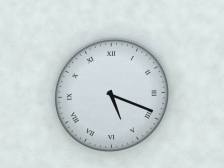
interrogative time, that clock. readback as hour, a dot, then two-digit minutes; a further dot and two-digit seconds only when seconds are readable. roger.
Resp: 5.19
